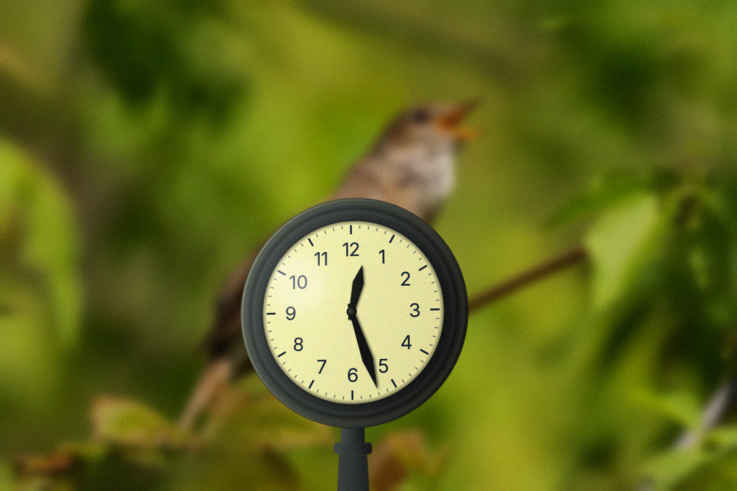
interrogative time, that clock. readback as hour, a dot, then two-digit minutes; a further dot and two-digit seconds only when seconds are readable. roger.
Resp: 12.27
